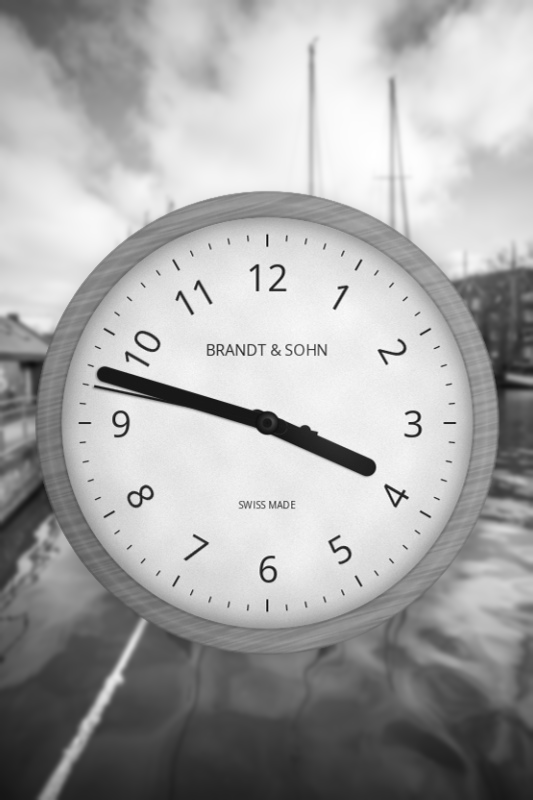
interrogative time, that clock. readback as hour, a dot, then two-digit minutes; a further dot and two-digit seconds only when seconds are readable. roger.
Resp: 3.47.47
